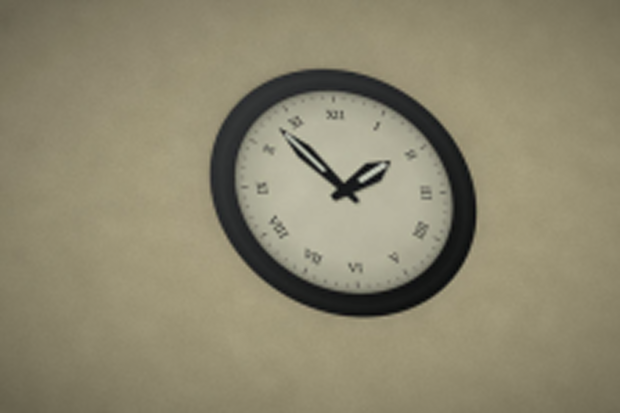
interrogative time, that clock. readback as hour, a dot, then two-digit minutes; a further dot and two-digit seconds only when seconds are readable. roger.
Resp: 1.53
